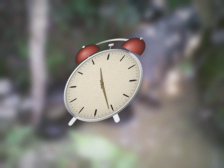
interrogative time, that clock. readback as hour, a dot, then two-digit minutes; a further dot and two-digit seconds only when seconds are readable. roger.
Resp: 11.26
